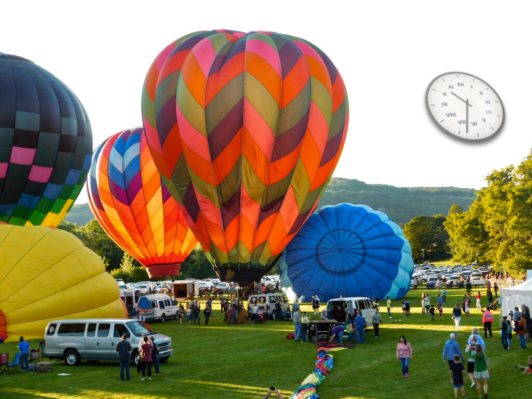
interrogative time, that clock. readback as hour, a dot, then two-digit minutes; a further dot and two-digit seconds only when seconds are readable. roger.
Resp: 10.33
